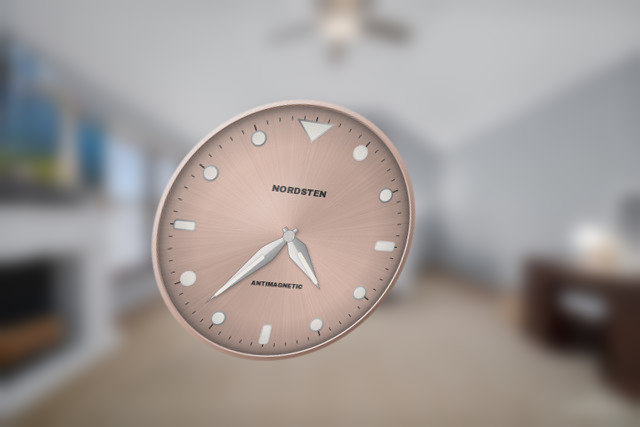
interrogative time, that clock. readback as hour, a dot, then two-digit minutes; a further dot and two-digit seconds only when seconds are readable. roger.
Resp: 4.37
